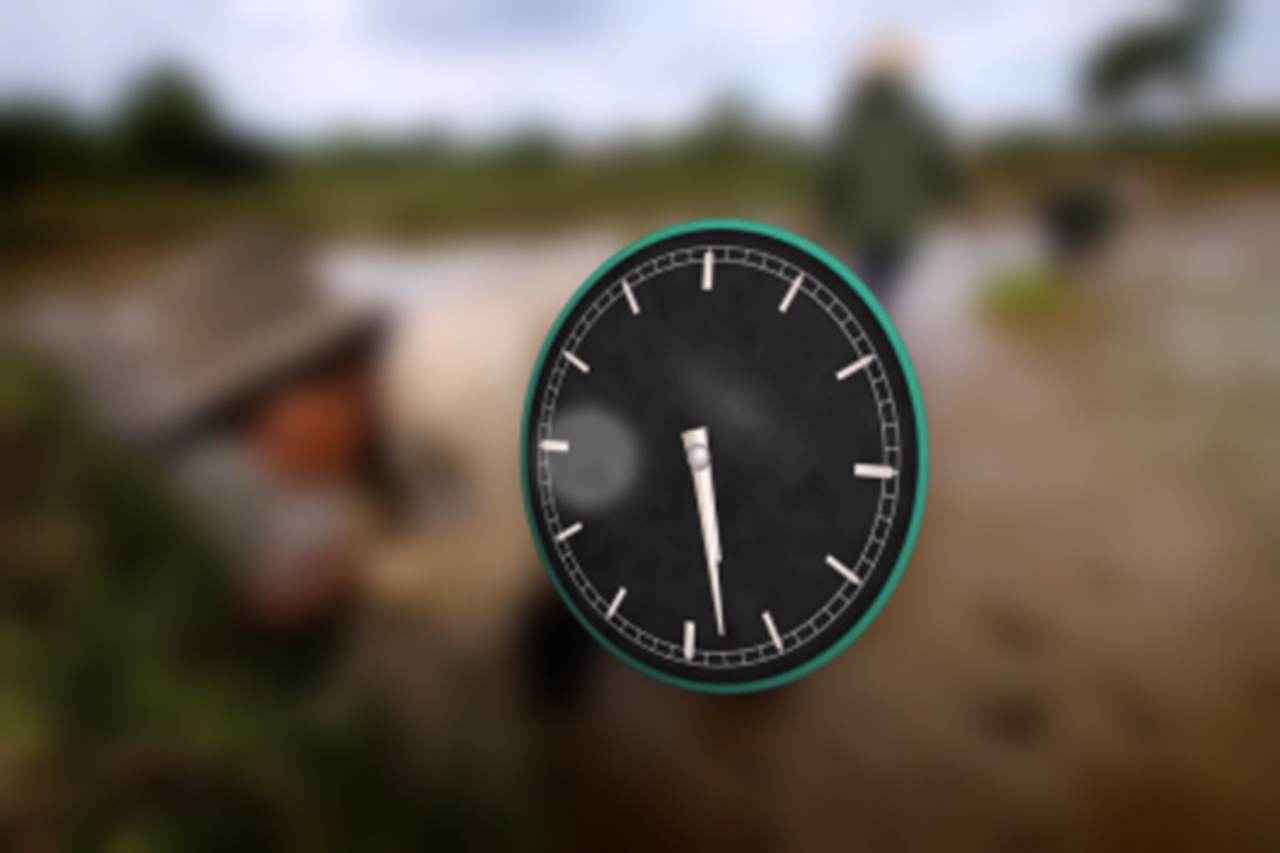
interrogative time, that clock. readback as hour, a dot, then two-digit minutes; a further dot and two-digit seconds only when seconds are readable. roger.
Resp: 5.28
